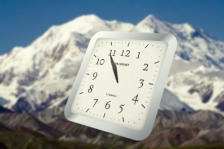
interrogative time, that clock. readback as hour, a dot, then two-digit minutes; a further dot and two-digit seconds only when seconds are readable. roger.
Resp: 10.54
